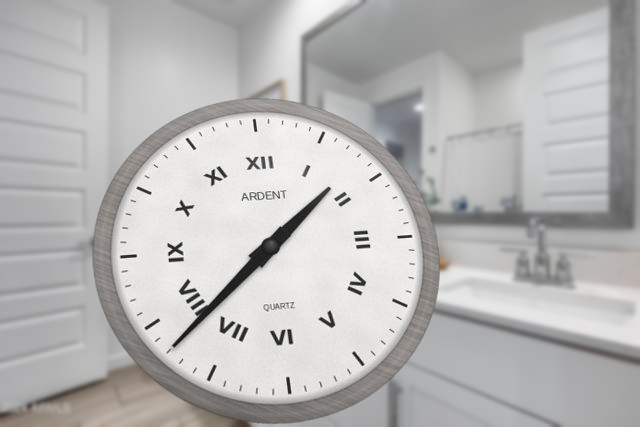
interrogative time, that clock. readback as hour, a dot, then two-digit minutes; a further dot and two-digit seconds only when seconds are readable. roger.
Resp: 1.38
